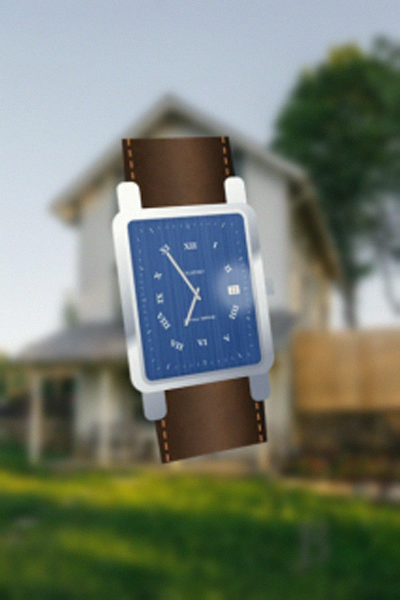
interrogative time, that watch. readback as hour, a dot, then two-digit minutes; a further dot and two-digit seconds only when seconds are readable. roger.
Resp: 6.55
